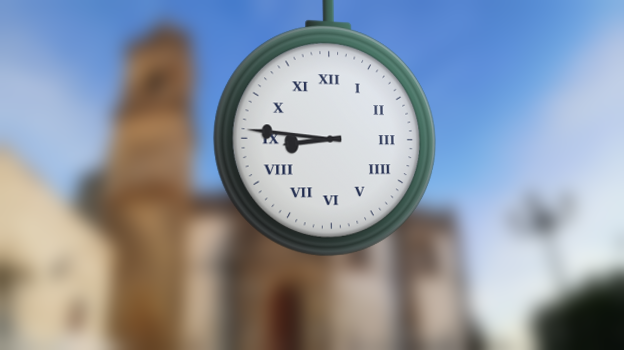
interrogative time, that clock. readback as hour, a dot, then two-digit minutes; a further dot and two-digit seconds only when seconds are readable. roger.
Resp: 8.46
